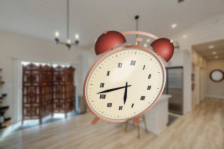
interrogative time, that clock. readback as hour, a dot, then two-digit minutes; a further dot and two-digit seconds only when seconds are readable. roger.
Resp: 5.42
